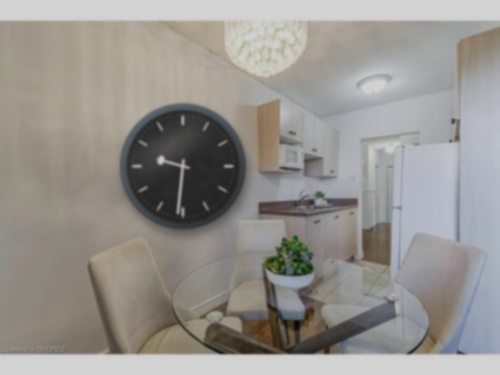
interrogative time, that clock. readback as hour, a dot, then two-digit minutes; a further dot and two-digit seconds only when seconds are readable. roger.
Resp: 9.31
